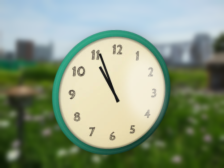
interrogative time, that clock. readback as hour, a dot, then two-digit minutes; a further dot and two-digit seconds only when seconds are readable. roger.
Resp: 10.56
